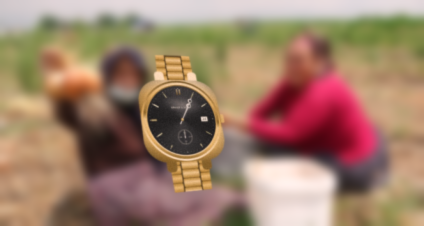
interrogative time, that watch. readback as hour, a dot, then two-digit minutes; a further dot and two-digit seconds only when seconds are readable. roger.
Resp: 1.05
